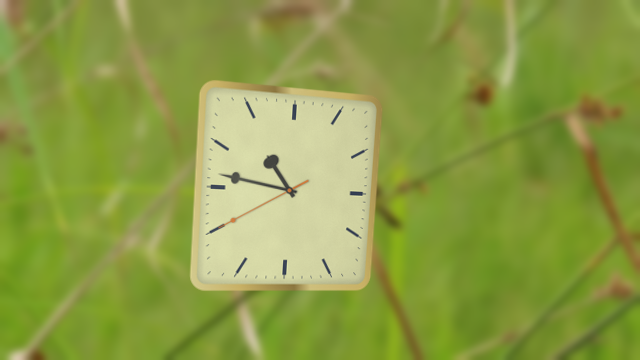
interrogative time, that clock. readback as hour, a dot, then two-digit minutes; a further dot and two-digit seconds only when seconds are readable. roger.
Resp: 10.46.40
